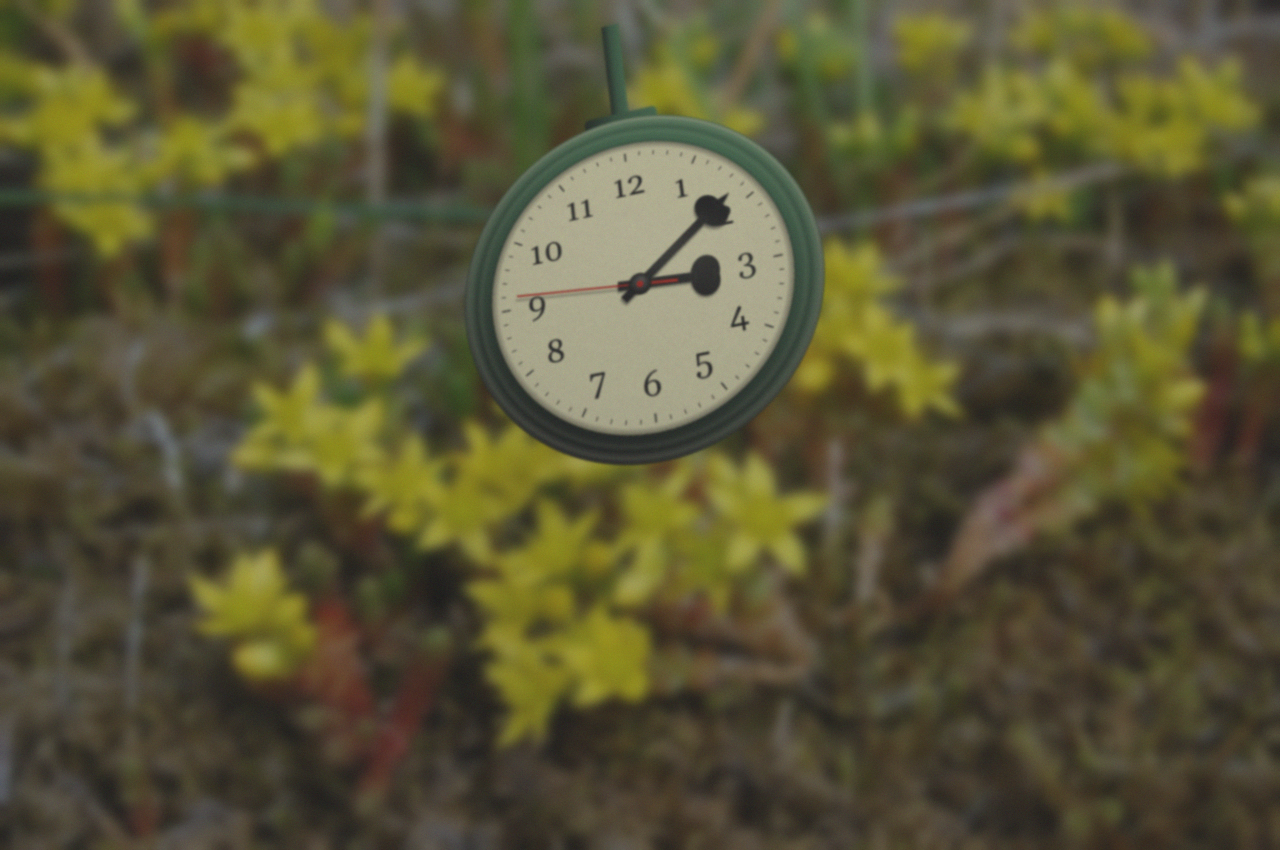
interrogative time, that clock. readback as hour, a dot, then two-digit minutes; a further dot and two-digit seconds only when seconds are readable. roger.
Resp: 3.08.46
